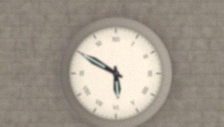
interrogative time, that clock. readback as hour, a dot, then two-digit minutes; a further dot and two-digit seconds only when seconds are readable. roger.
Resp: 5.50
